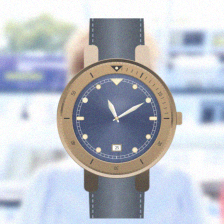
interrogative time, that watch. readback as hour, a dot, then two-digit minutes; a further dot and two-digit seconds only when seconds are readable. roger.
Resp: 11.10
